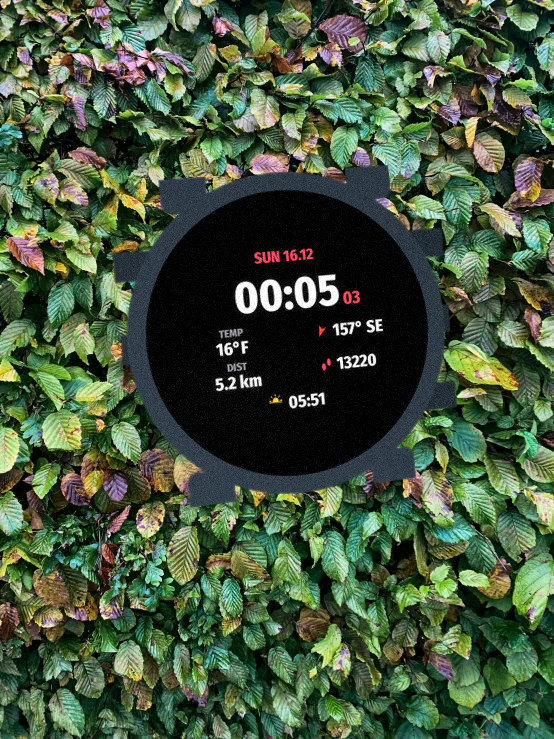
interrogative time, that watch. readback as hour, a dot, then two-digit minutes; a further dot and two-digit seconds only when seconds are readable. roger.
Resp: 0.05.03
